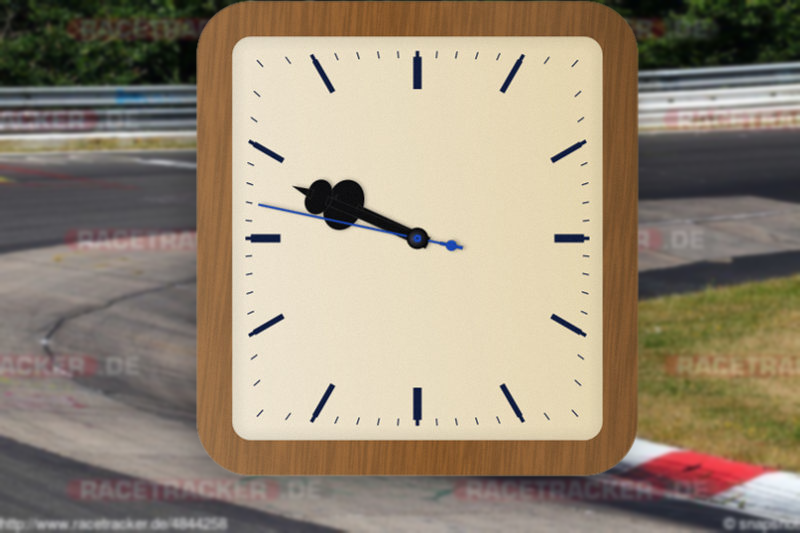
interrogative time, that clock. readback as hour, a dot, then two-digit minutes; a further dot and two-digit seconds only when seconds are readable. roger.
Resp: 9.48.47
